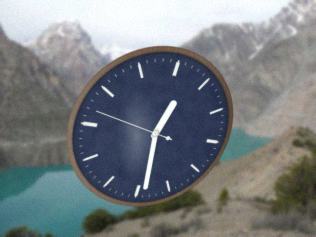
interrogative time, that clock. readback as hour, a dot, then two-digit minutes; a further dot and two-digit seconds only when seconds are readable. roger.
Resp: 12.28.47
